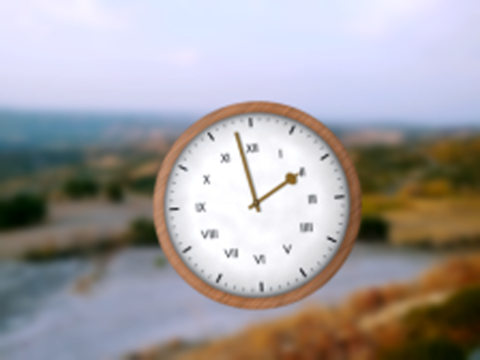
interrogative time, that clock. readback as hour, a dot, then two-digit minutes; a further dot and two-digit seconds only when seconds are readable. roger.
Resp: 1.58
